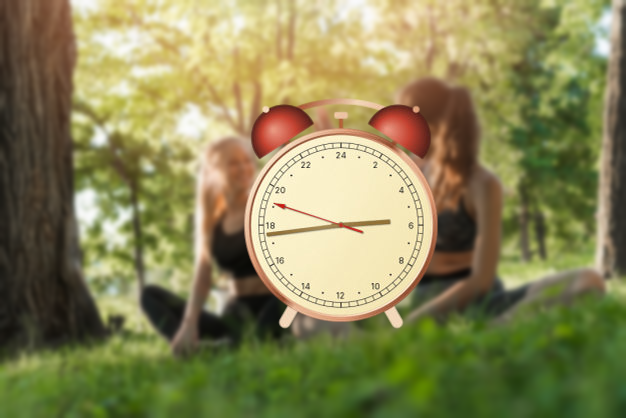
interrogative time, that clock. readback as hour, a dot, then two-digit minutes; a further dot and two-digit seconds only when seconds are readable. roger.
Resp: 5.43.48
